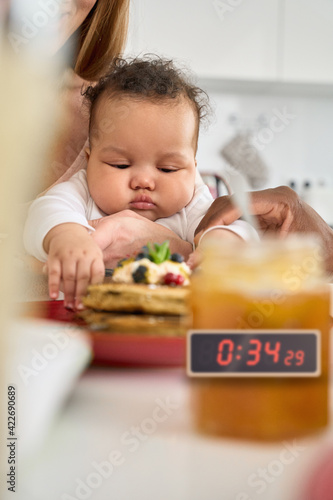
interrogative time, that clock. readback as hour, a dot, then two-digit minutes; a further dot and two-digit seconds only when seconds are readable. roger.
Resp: 0.34.29
